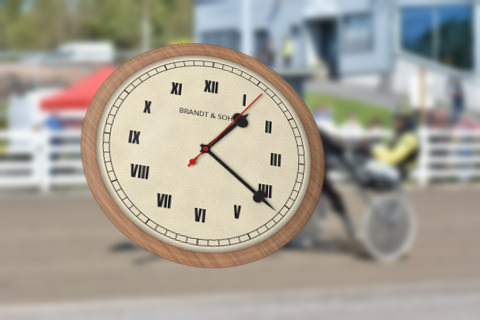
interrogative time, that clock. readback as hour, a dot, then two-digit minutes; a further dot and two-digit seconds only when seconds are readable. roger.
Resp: 1.21.06
